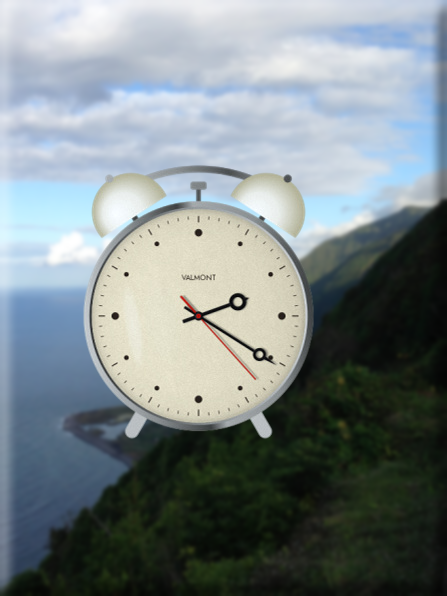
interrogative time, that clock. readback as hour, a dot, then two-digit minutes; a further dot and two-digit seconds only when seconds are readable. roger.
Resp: 2.20.23
